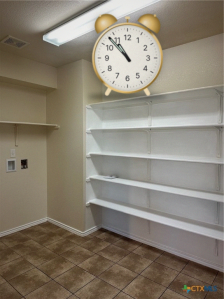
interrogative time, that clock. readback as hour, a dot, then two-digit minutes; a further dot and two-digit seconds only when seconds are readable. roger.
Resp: 10.53
